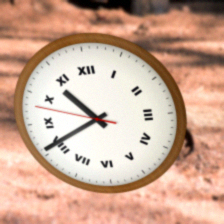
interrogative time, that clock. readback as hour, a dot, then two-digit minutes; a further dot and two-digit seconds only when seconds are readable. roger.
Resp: 10.40.48
